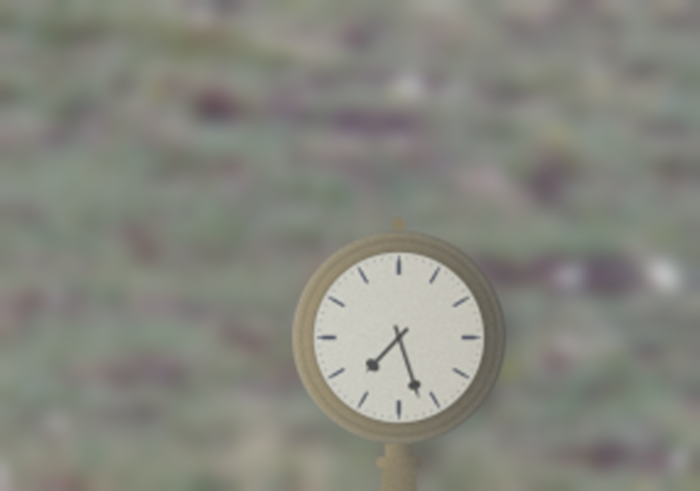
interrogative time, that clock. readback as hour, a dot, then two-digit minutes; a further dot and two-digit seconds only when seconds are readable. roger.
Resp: 7.27
